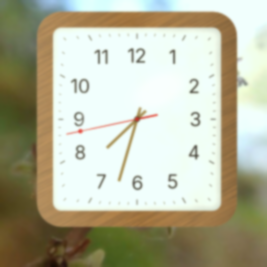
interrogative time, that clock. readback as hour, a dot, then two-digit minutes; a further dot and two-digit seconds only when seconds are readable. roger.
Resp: 7.32.43
